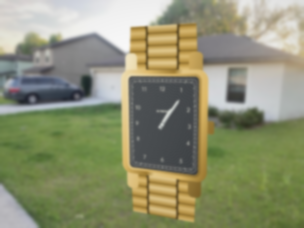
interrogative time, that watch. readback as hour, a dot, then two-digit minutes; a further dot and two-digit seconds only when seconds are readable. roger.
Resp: 1.06
